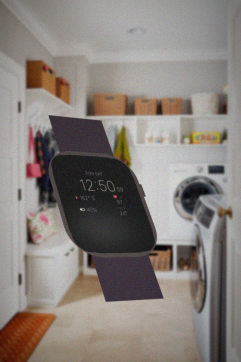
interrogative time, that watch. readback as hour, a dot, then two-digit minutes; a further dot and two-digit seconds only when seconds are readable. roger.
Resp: 12.50
